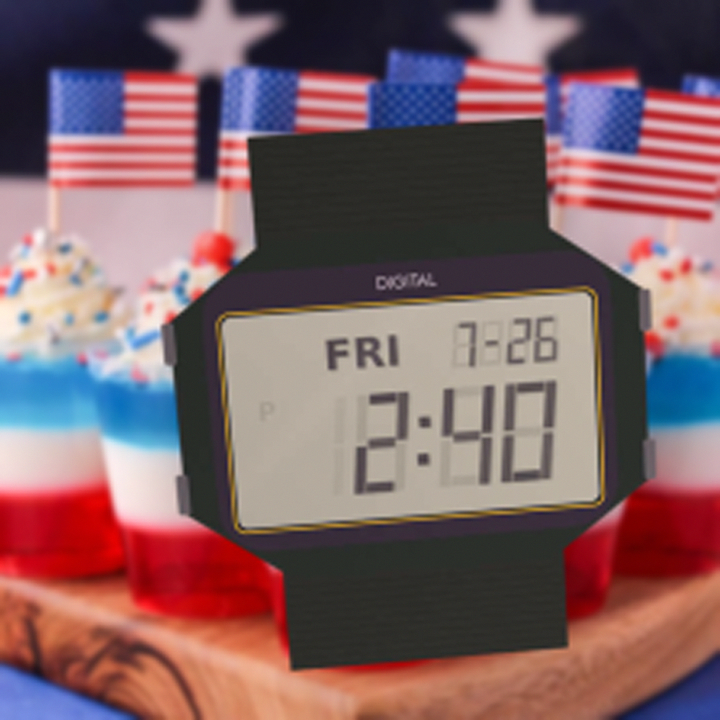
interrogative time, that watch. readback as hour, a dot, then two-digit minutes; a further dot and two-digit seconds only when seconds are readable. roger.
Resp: 2.40
